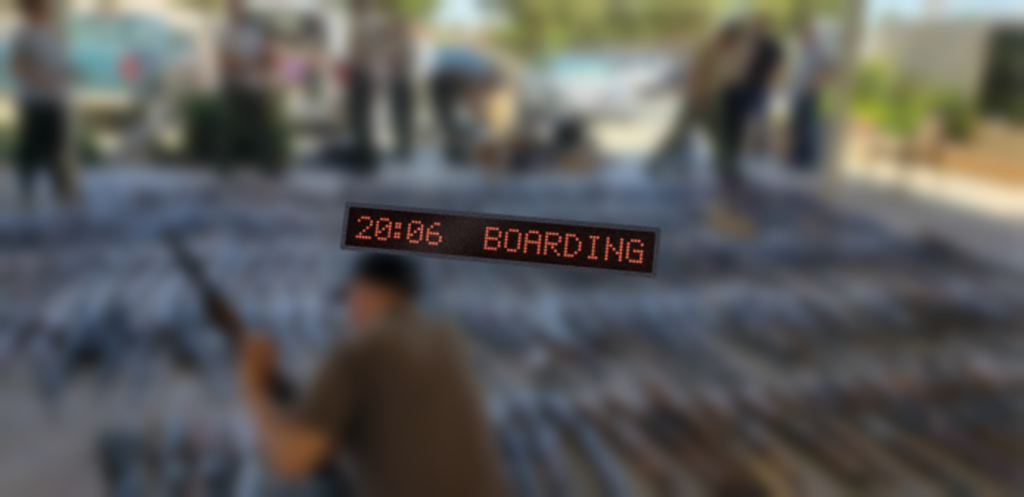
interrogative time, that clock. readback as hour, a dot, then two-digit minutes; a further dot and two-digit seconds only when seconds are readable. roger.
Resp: 20.06
